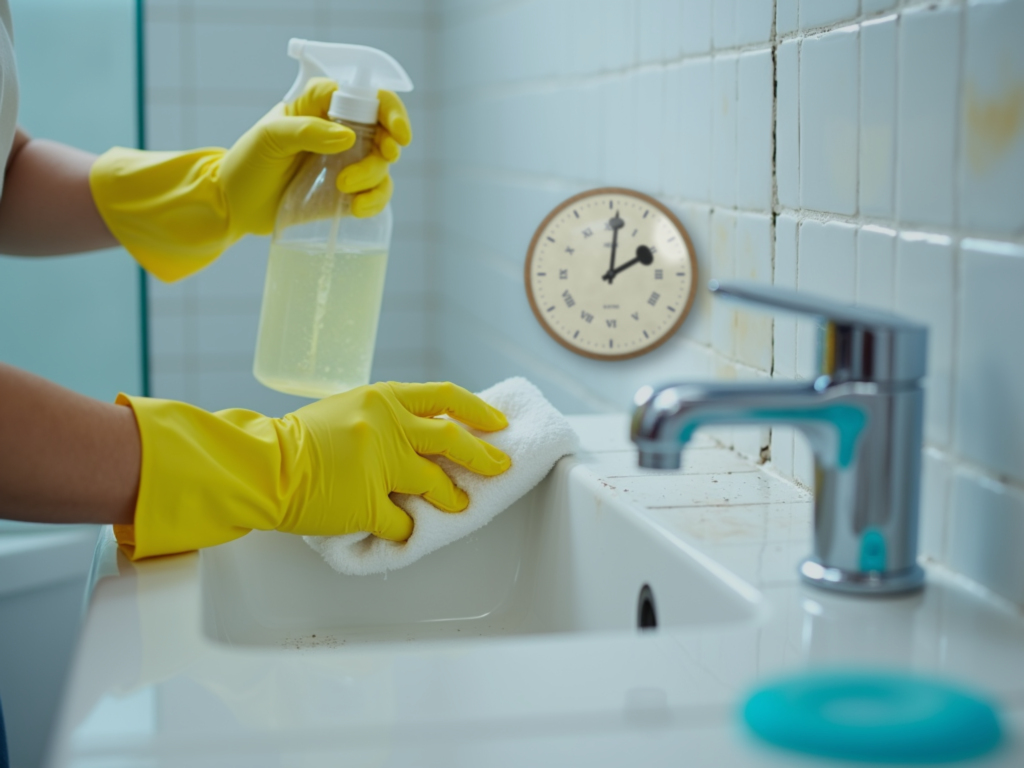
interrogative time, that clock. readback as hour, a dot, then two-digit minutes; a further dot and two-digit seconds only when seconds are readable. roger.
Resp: 2.01
